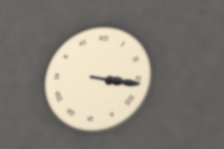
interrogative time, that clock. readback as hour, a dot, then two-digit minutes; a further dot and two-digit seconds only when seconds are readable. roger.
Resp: 3.16
